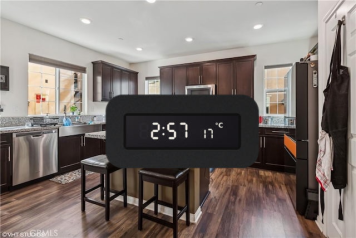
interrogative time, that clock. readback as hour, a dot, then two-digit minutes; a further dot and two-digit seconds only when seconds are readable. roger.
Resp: 2.57
